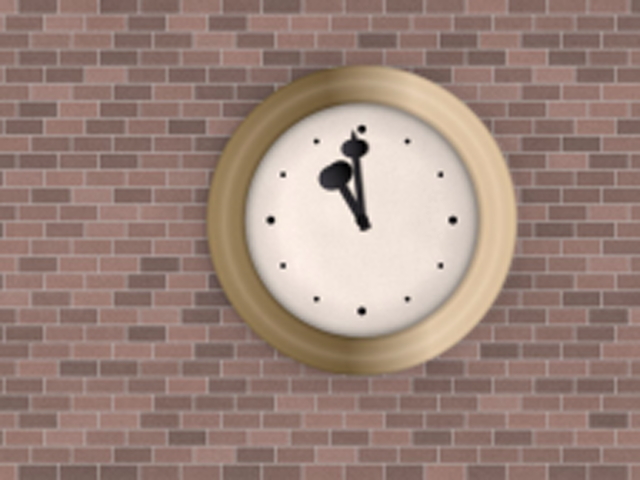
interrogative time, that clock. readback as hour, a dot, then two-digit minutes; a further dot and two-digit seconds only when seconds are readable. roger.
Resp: 10.59
